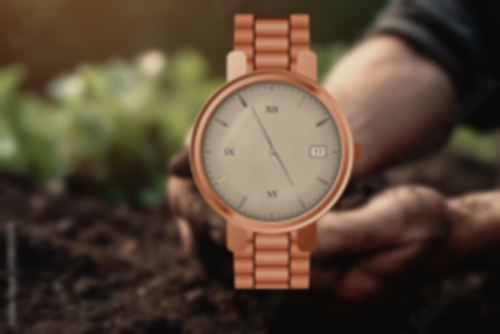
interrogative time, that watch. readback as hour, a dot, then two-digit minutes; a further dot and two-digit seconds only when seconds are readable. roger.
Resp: 4.56
